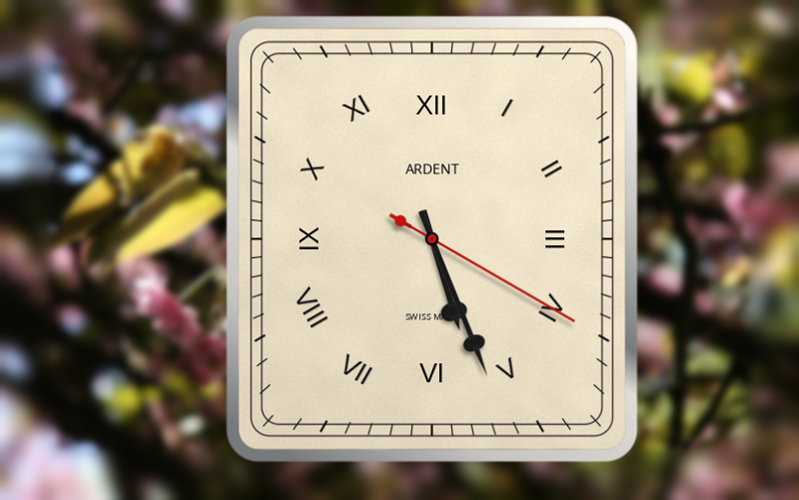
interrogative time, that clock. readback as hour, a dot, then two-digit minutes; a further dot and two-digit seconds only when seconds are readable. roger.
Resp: 5.26.20
